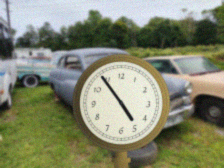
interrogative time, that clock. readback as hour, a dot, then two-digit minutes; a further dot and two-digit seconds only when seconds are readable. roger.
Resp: 4.54
